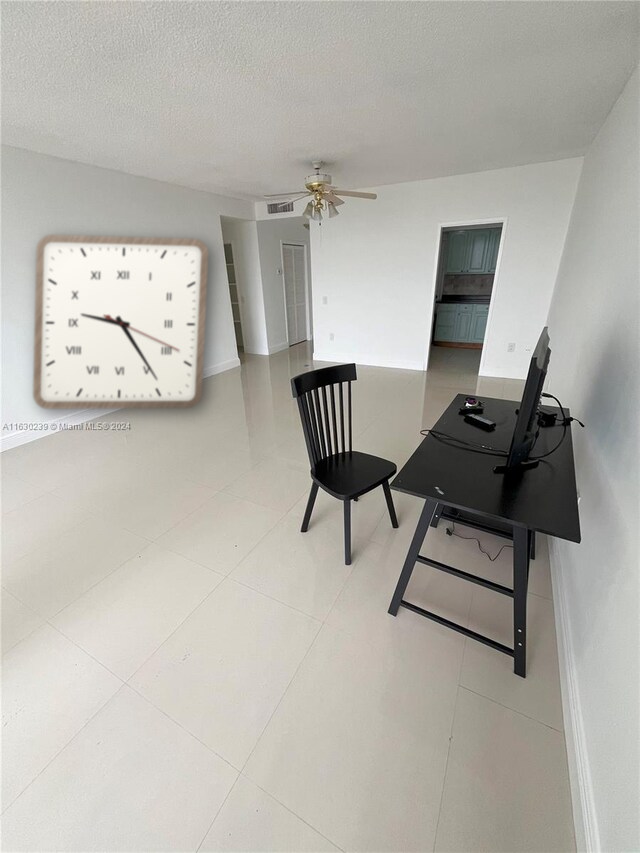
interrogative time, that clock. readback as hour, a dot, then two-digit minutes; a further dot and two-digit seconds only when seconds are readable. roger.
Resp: 9.24.19
